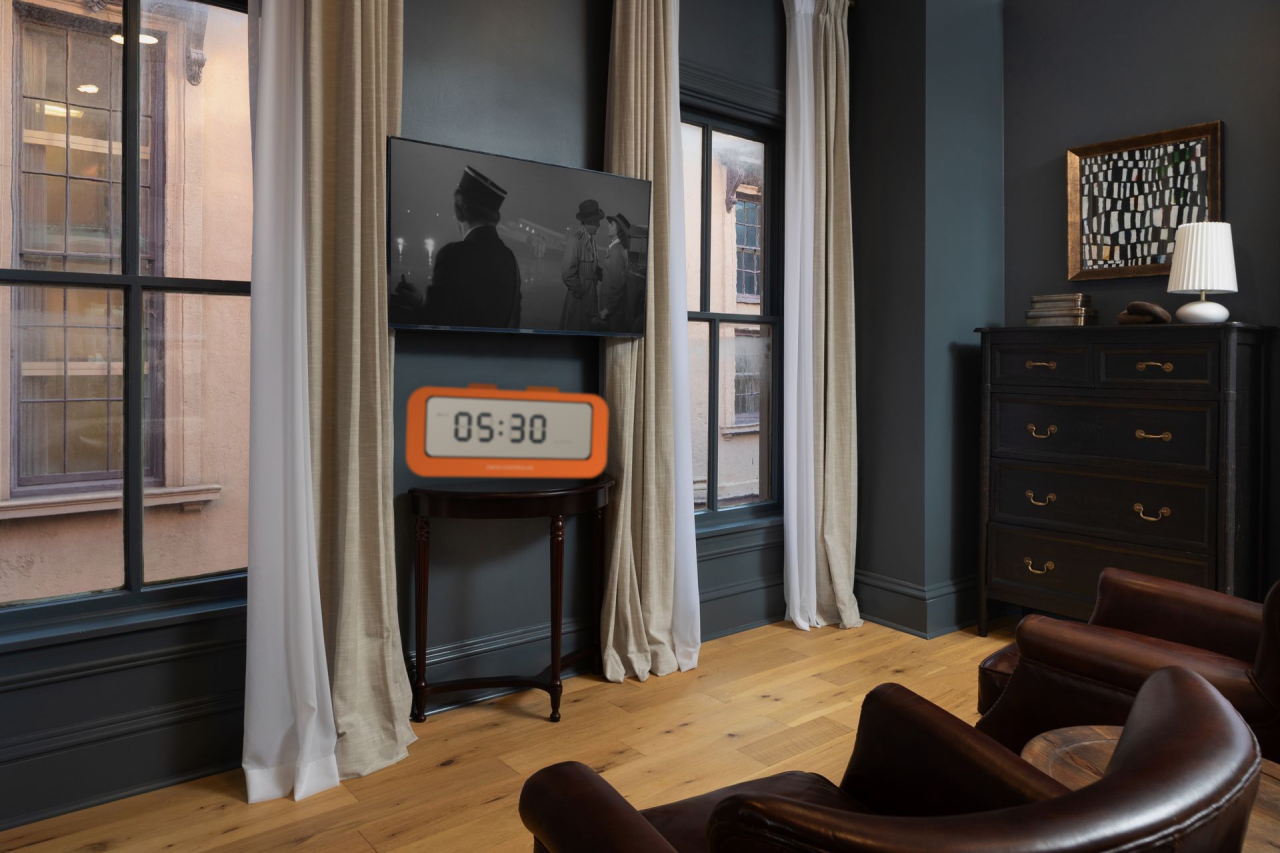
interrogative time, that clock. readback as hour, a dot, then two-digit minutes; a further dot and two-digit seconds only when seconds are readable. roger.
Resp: 5.30
